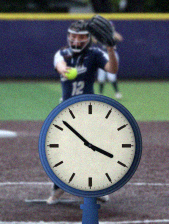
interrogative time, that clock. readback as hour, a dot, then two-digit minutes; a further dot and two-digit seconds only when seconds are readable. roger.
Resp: 3.52
